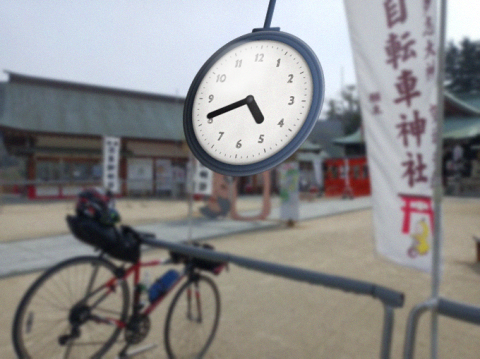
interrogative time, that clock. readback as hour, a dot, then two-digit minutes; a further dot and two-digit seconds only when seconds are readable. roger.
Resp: 4.41
